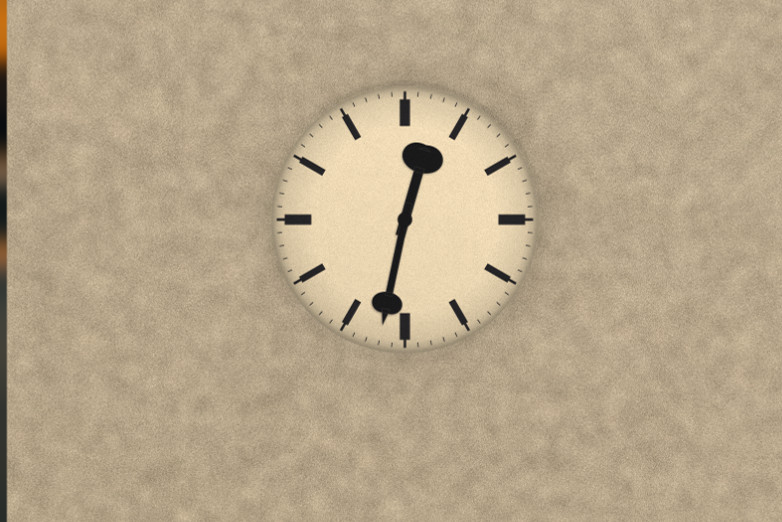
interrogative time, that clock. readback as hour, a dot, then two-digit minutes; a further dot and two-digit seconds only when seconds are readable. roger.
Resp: 12.32
